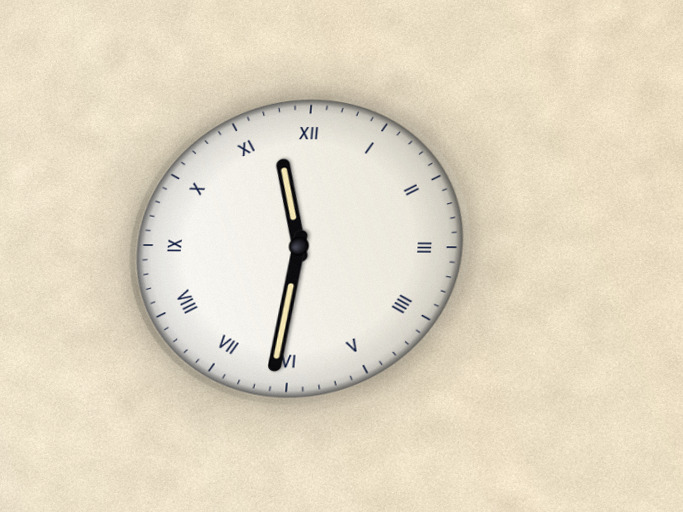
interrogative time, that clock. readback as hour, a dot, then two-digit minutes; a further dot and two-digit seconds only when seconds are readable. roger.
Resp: 11.31
